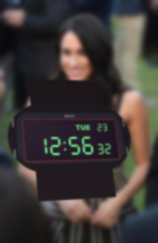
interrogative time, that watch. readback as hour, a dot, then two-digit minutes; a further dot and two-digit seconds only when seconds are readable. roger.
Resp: 12.56.32
